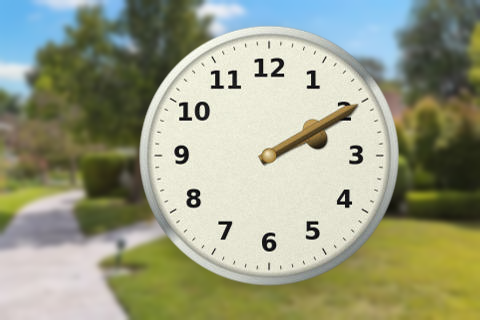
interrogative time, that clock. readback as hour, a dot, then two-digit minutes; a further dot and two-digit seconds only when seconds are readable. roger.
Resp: 2.10
